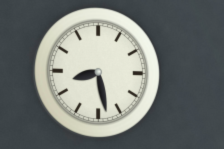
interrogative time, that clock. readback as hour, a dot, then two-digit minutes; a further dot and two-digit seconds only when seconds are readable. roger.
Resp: 8.28
